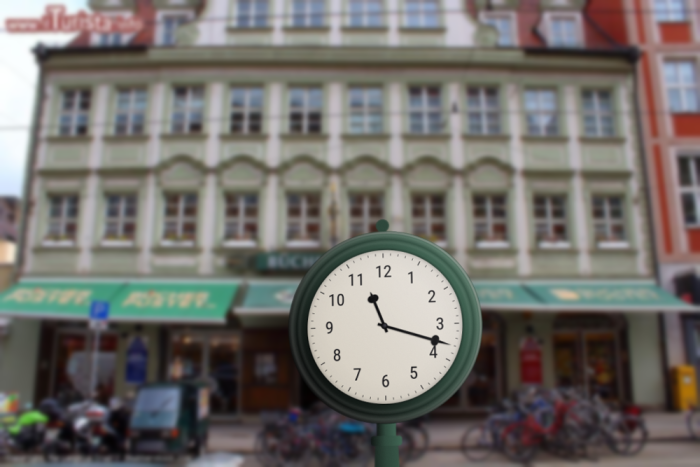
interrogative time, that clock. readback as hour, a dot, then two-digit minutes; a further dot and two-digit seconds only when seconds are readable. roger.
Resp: 11.18
